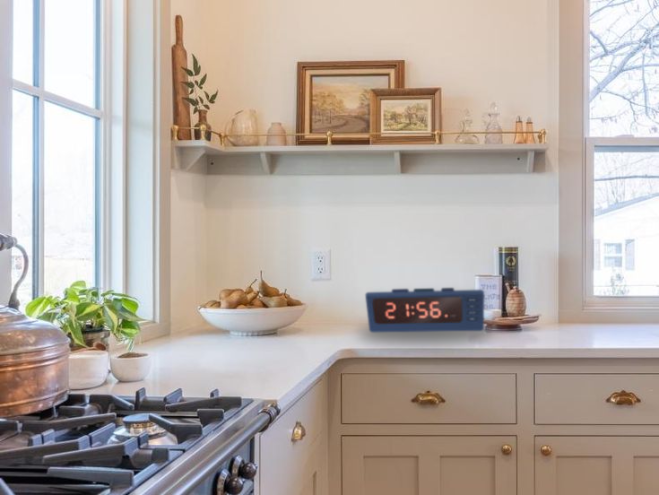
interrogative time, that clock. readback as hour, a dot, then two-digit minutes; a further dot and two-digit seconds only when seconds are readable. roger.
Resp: 21.56
